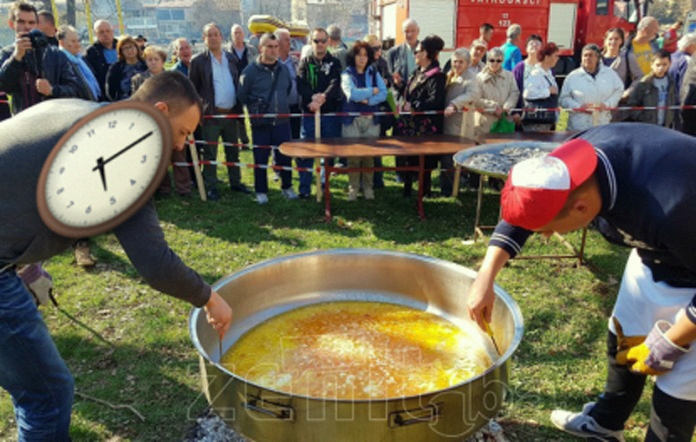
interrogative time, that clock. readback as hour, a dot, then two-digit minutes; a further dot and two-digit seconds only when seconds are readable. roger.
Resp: 5.10
